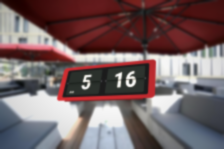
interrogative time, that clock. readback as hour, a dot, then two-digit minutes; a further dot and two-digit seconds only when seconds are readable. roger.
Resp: 5.16
